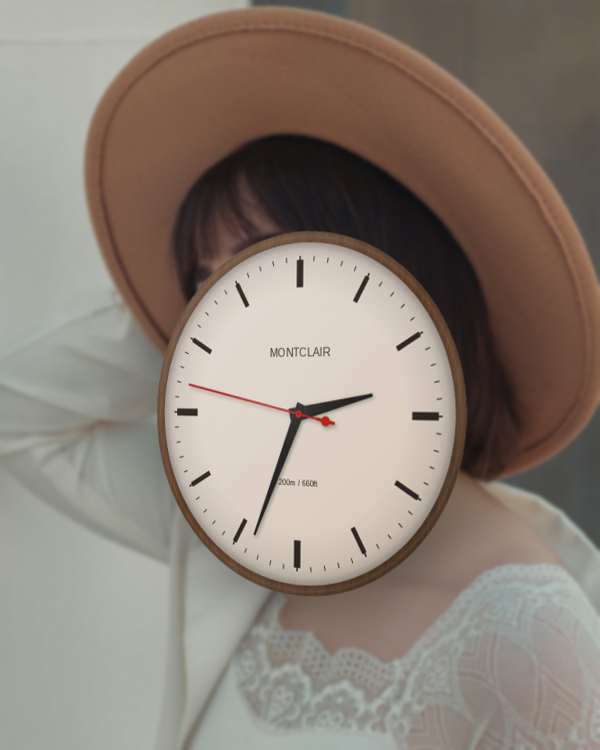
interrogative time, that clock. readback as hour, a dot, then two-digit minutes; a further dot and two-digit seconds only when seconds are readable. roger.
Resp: 2.33.47
